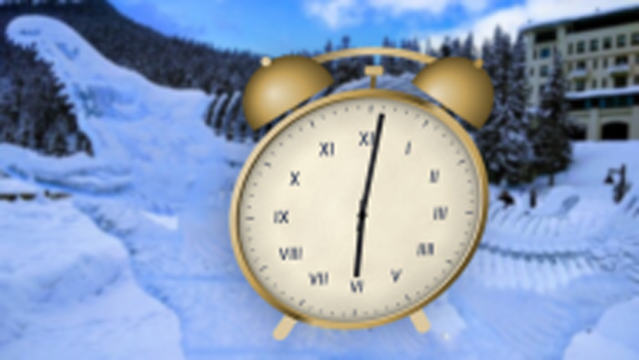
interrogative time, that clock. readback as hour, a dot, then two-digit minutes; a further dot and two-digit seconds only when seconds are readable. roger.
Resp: 6.01
